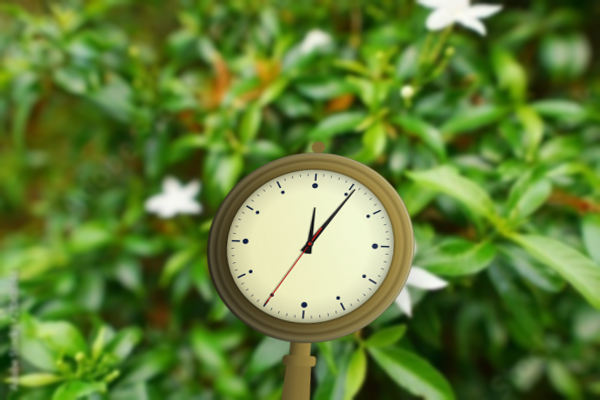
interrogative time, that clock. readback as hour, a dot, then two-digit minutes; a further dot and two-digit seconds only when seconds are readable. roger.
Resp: 12.05.35
